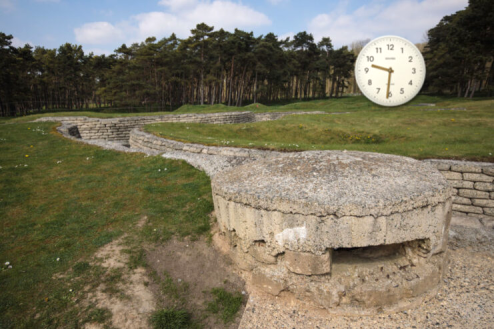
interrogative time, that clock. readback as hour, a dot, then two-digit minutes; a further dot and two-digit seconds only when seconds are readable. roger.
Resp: 9.31
